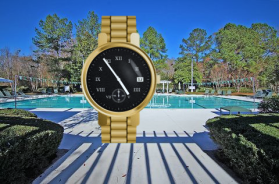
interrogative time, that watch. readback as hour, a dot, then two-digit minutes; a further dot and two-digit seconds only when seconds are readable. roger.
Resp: 4.54
